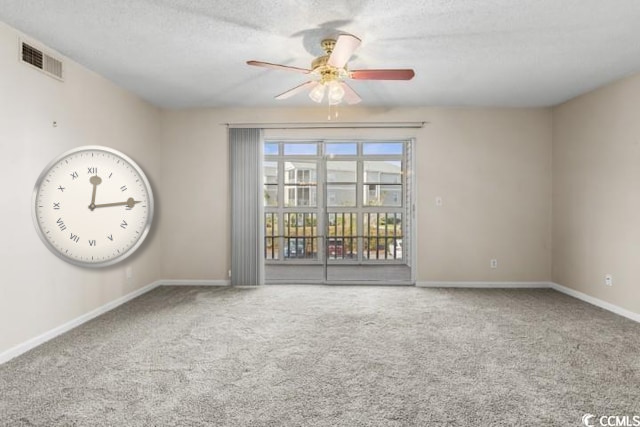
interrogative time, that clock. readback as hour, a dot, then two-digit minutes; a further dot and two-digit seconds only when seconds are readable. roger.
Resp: 12.14
